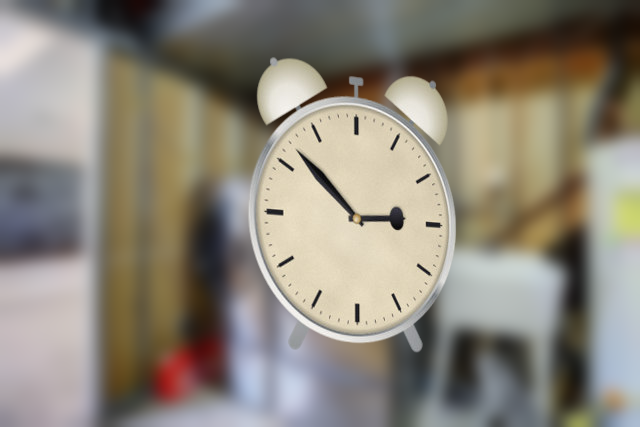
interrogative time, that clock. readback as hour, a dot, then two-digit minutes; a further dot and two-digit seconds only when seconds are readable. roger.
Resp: 2.52
